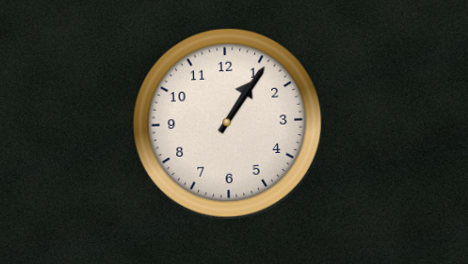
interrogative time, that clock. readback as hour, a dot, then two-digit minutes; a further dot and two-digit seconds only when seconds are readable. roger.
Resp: 1.06
